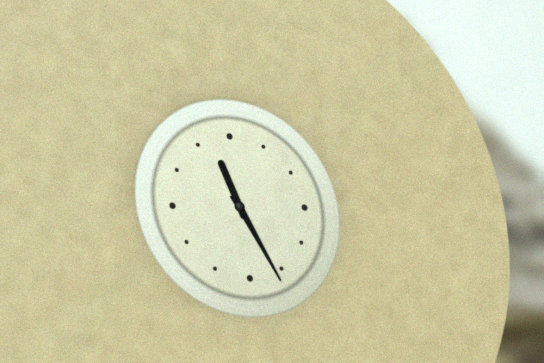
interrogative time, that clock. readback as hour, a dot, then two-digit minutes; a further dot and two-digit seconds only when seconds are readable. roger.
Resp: 11.26
